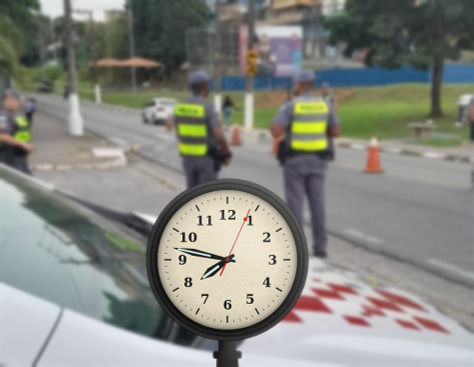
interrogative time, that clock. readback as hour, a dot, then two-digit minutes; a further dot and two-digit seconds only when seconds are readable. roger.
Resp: 7.47.04
